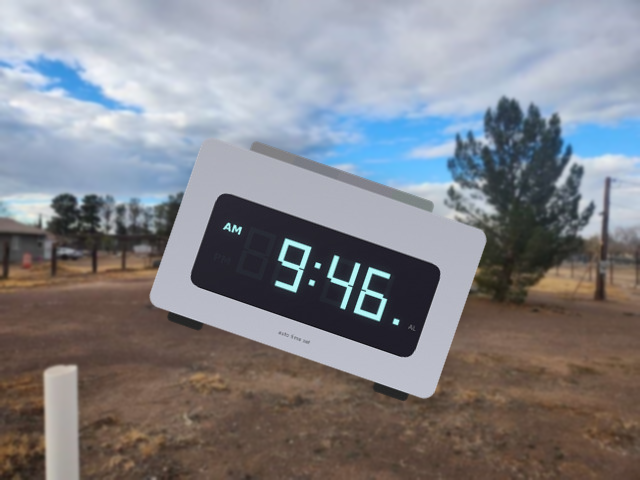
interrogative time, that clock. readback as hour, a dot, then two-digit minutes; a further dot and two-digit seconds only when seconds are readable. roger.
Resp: 9.46
